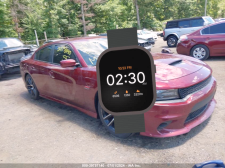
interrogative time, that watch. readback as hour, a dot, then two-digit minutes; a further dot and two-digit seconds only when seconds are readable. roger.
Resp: 2.30
